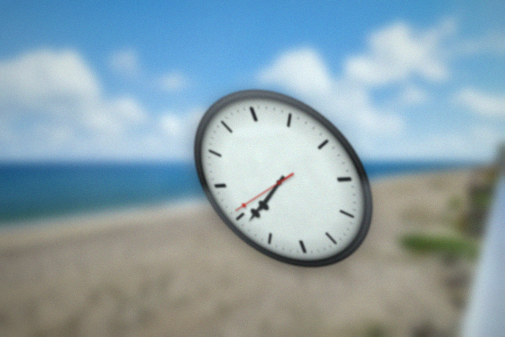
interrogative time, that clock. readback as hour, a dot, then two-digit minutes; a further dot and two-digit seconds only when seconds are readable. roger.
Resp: 7.38.41
